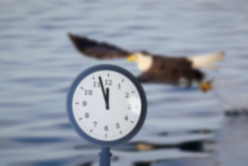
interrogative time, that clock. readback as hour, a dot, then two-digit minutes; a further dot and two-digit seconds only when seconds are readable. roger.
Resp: 11.57
